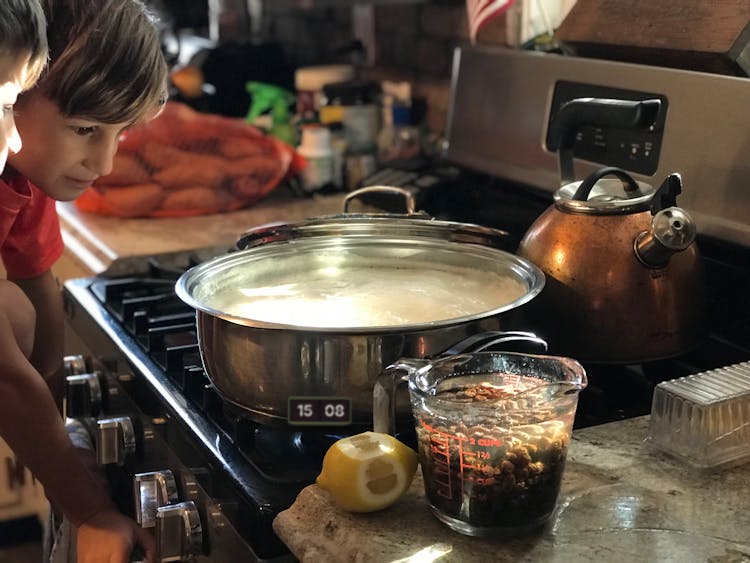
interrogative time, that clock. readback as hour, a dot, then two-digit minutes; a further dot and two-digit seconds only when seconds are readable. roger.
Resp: 15.08
